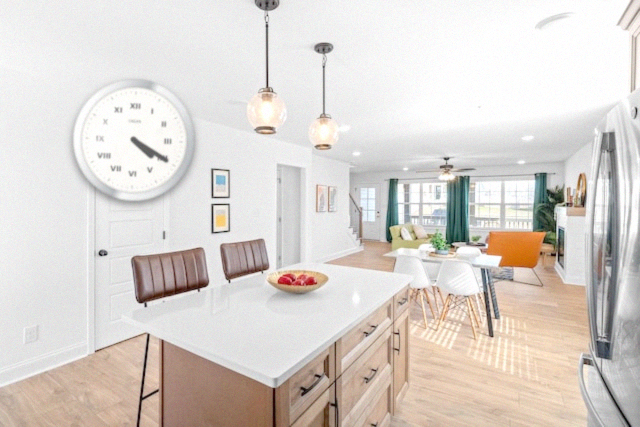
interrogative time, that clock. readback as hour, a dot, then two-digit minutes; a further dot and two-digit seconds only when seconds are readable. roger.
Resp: 4.20
